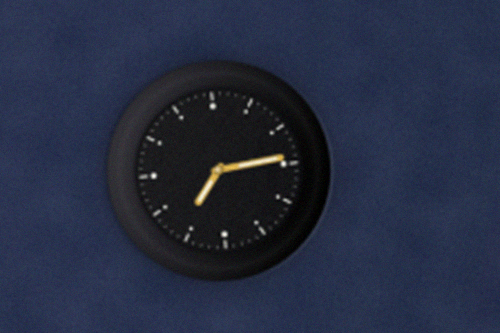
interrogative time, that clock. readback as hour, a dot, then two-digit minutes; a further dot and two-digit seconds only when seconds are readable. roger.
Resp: 7.14
